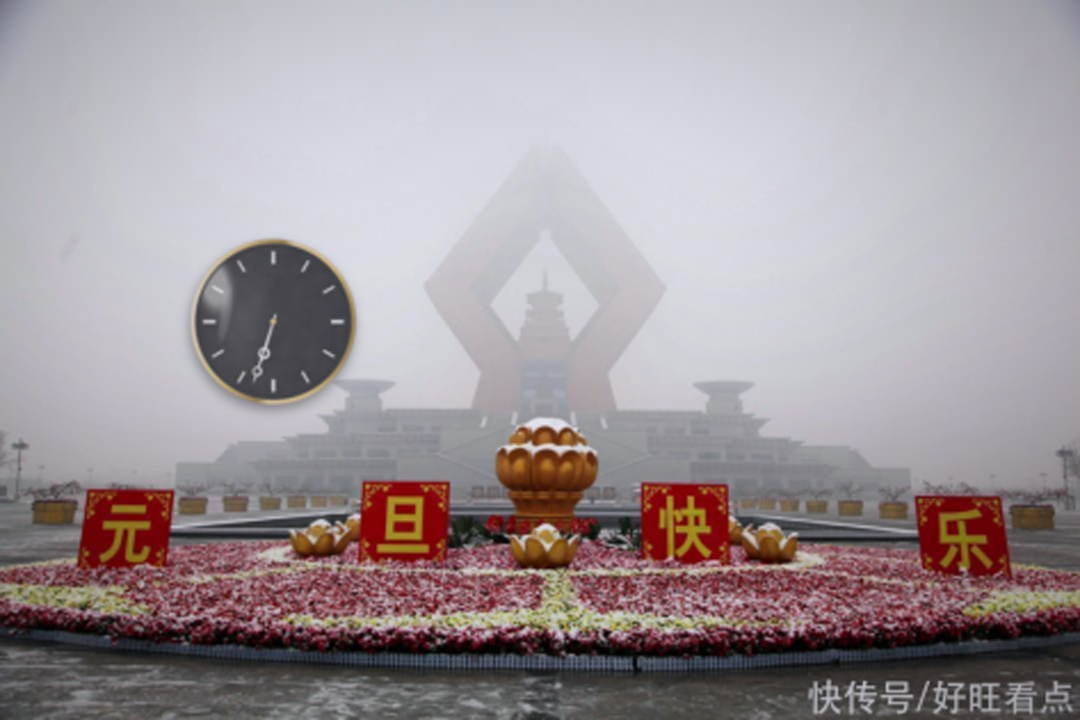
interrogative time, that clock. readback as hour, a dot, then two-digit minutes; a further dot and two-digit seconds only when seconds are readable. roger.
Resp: 6.33
